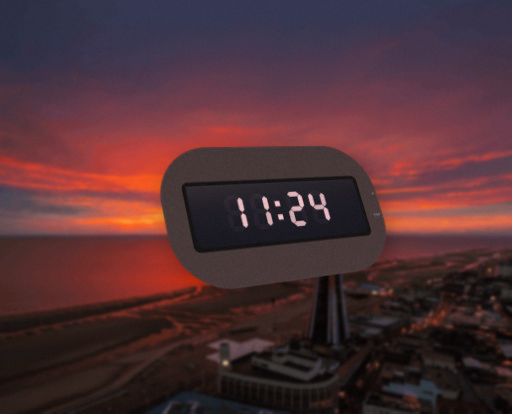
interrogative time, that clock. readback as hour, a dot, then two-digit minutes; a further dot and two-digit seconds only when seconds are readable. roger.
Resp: 11.24
